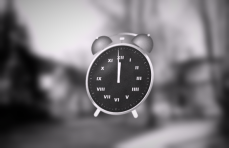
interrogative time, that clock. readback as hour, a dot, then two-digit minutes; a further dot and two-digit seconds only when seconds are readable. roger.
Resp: 11.59
